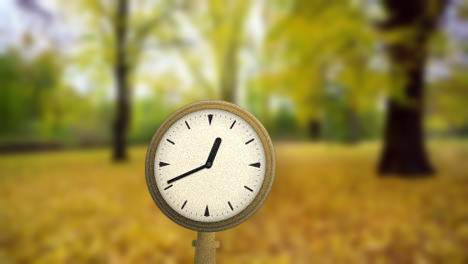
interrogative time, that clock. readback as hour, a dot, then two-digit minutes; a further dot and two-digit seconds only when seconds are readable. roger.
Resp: 12.41
